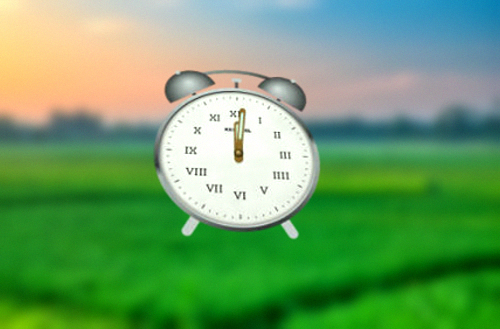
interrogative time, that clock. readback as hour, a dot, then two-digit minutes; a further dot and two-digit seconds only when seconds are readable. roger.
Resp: 12.01
